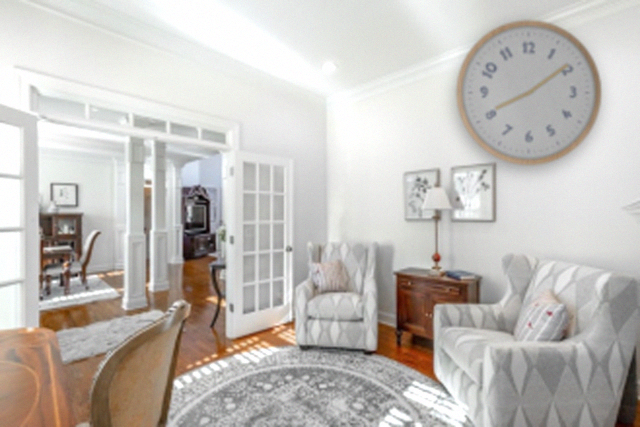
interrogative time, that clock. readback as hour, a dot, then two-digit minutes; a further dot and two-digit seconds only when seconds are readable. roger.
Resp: 8.09
